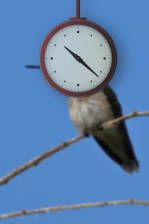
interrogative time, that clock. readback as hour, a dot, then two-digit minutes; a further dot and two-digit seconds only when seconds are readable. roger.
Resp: 10.22
